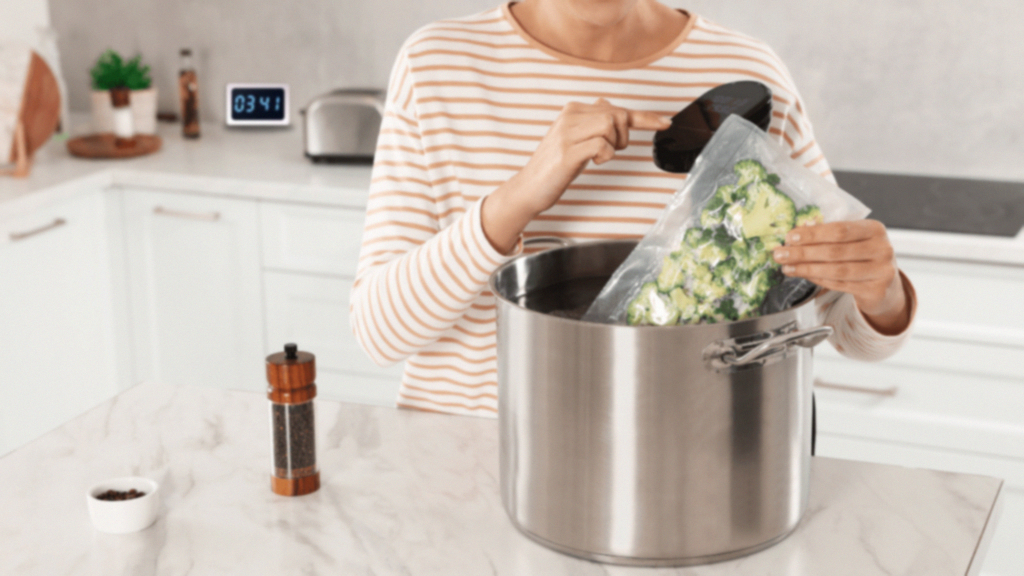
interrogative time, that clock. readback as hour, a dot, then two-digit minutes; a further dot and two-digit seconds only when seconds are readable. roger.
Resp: 3.41
